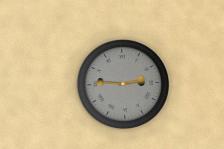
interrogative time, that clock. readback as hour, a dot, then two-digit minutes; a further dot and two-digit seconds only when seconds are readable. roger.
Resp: 2.46
